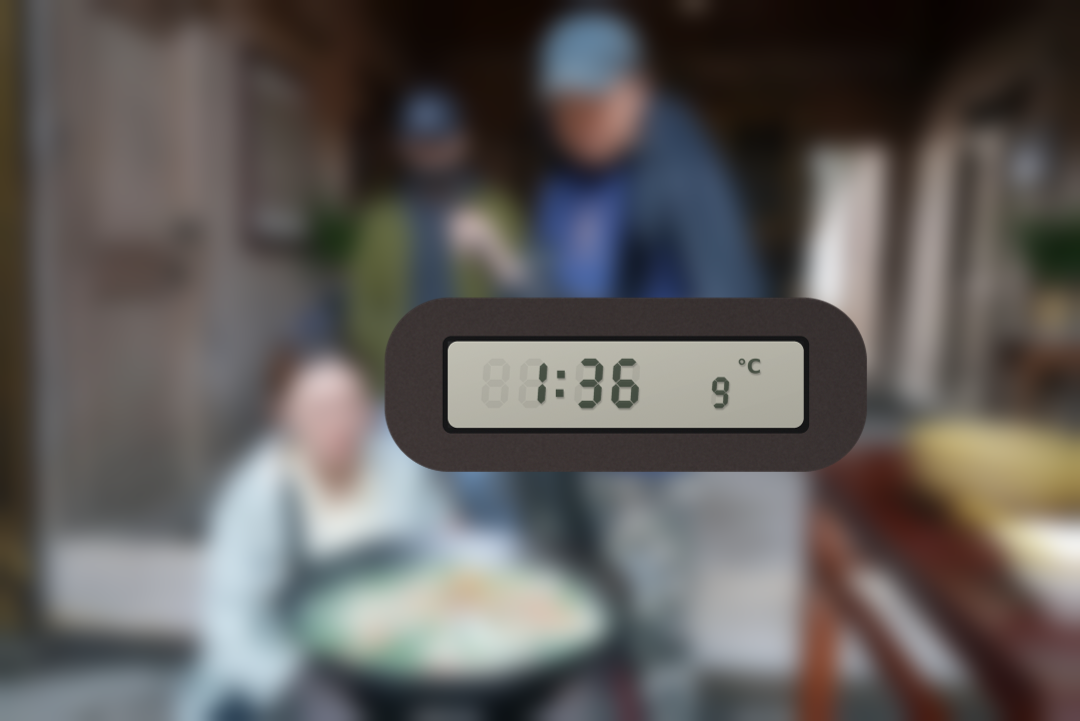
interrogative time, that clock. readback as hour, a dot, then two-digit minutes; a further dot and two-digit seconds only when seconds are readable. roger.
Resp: 1.36
